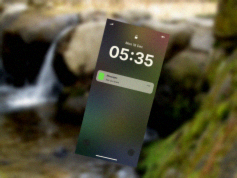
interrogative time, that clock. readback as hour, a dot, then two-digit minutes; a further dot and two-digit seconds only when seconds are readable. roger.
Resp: 5.35
